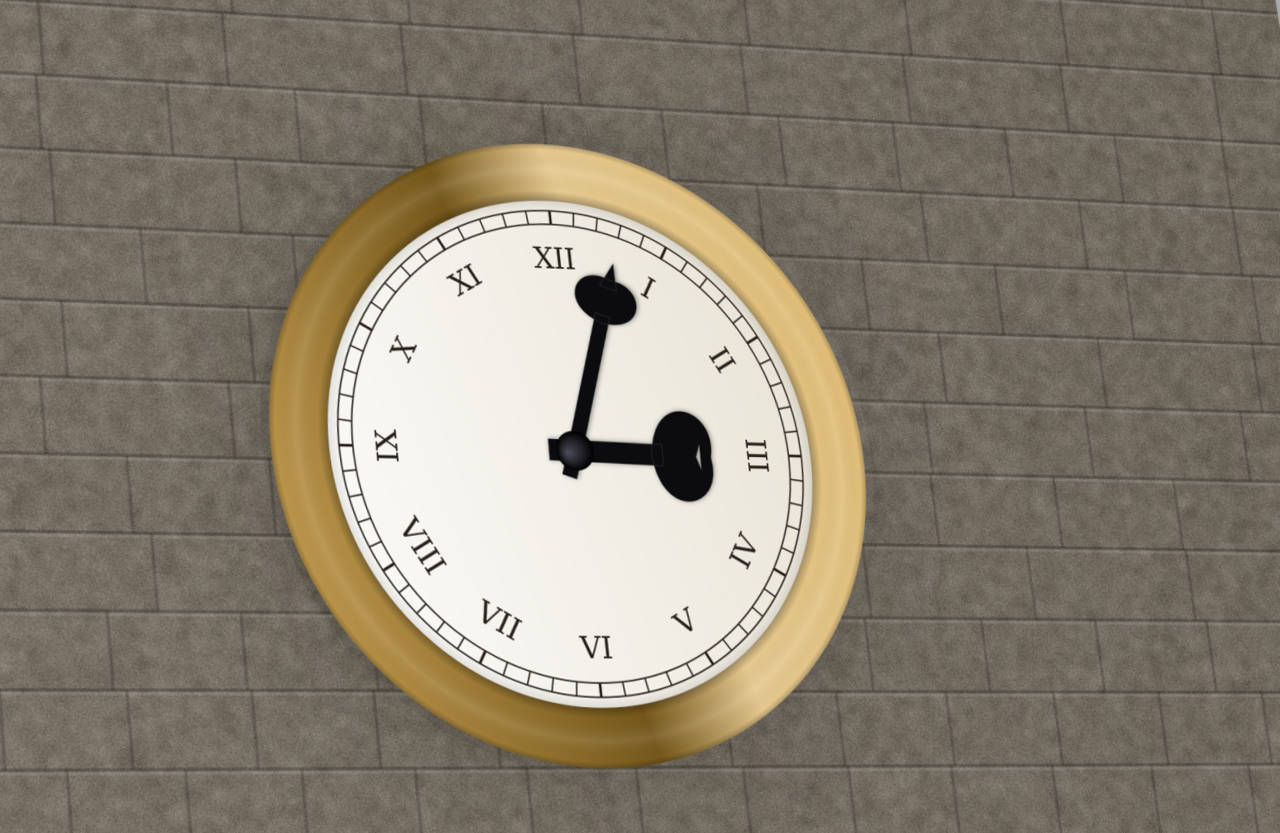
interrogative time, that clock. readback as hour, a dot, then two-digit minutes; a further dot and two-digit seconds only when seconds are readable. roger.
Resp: 3.03
